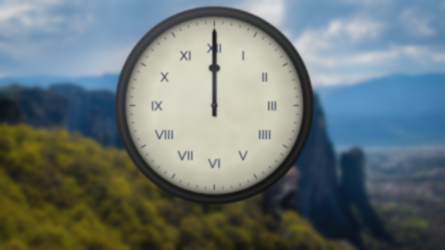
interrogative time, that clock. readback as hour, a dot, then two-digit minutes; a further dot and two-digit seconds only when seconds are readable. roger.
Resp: 12.00
